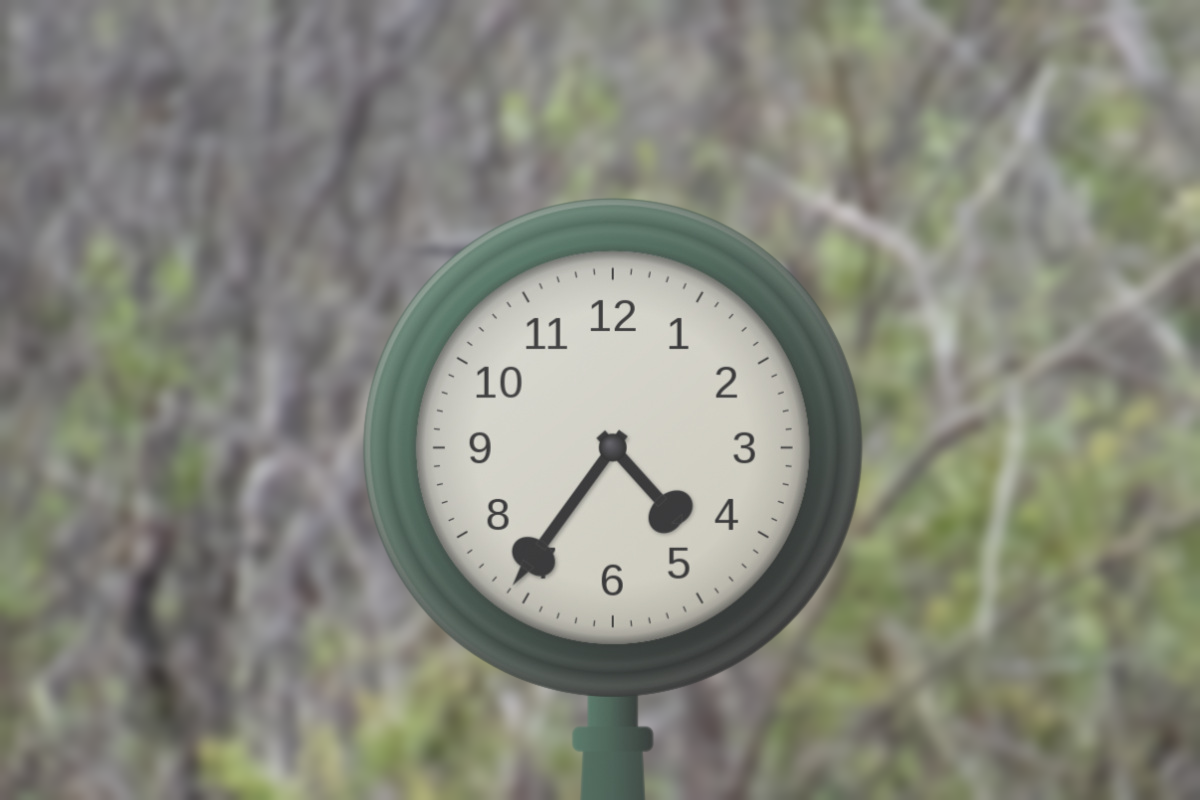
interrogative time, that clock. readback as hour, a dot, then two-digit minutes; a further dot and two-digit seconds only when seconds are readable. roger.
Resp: 4.36
